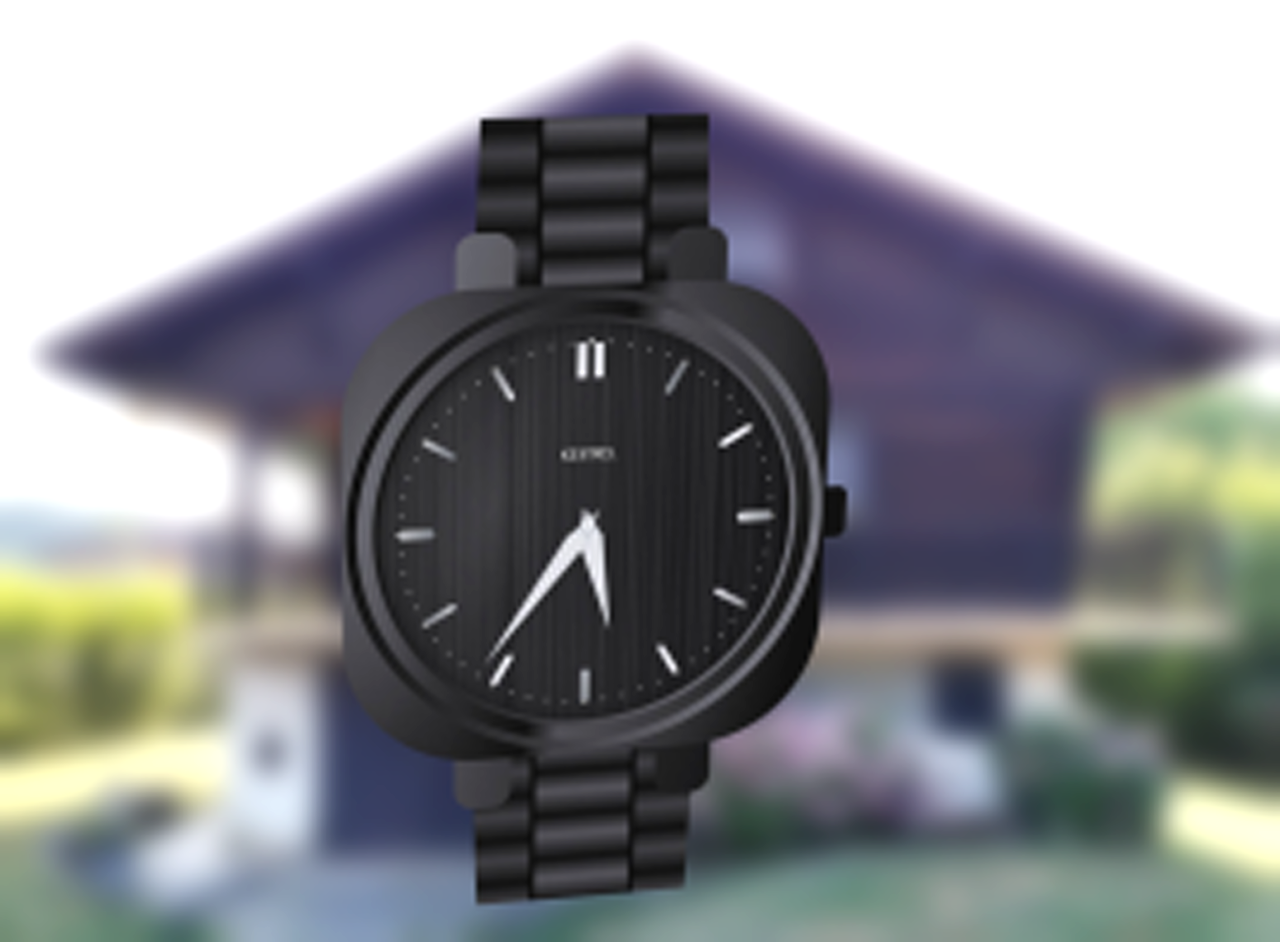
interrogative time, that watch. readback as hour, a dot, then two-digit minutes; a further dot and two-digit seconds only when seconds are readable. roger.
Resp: 5.36
